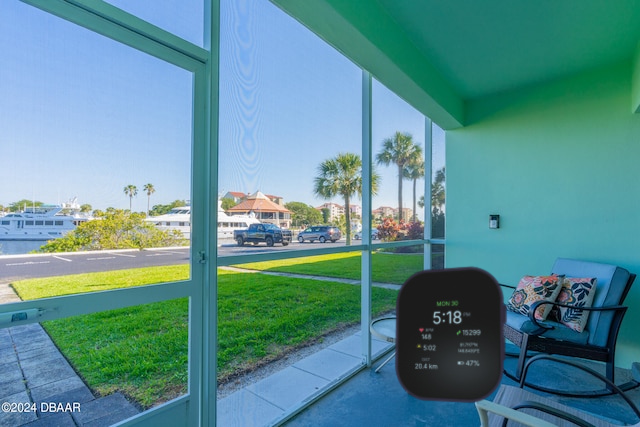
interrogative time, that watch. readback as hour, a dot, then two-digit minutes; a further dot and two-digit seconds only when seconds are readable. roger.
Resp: 5.18
